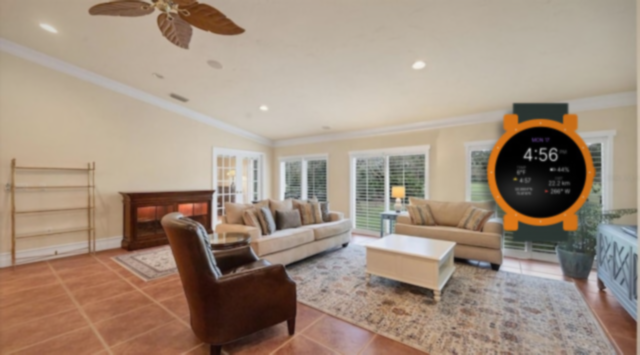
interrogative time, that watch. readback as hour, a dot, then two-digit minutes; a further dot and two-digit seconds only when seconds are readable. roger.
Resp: 4.56
